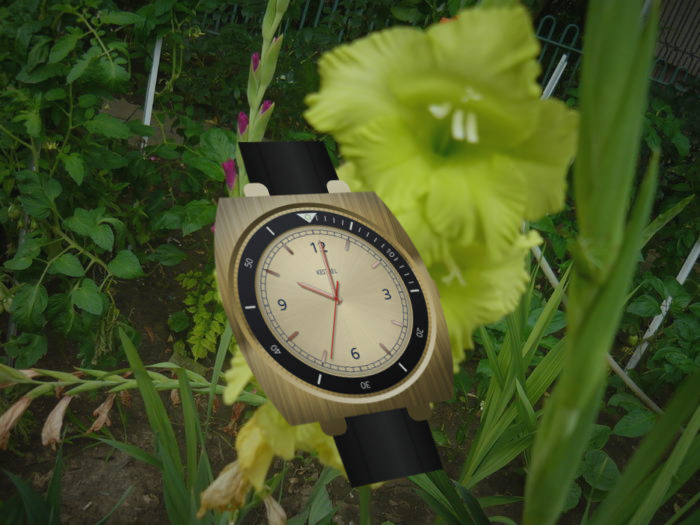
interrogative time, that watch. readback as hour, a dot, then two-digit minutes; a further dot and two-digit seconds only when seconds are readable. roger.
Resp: 10.00.34
